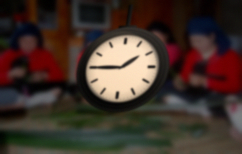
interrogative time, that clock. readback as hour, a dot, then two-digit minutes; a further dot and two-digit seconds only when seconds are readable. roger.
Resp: 1.45
